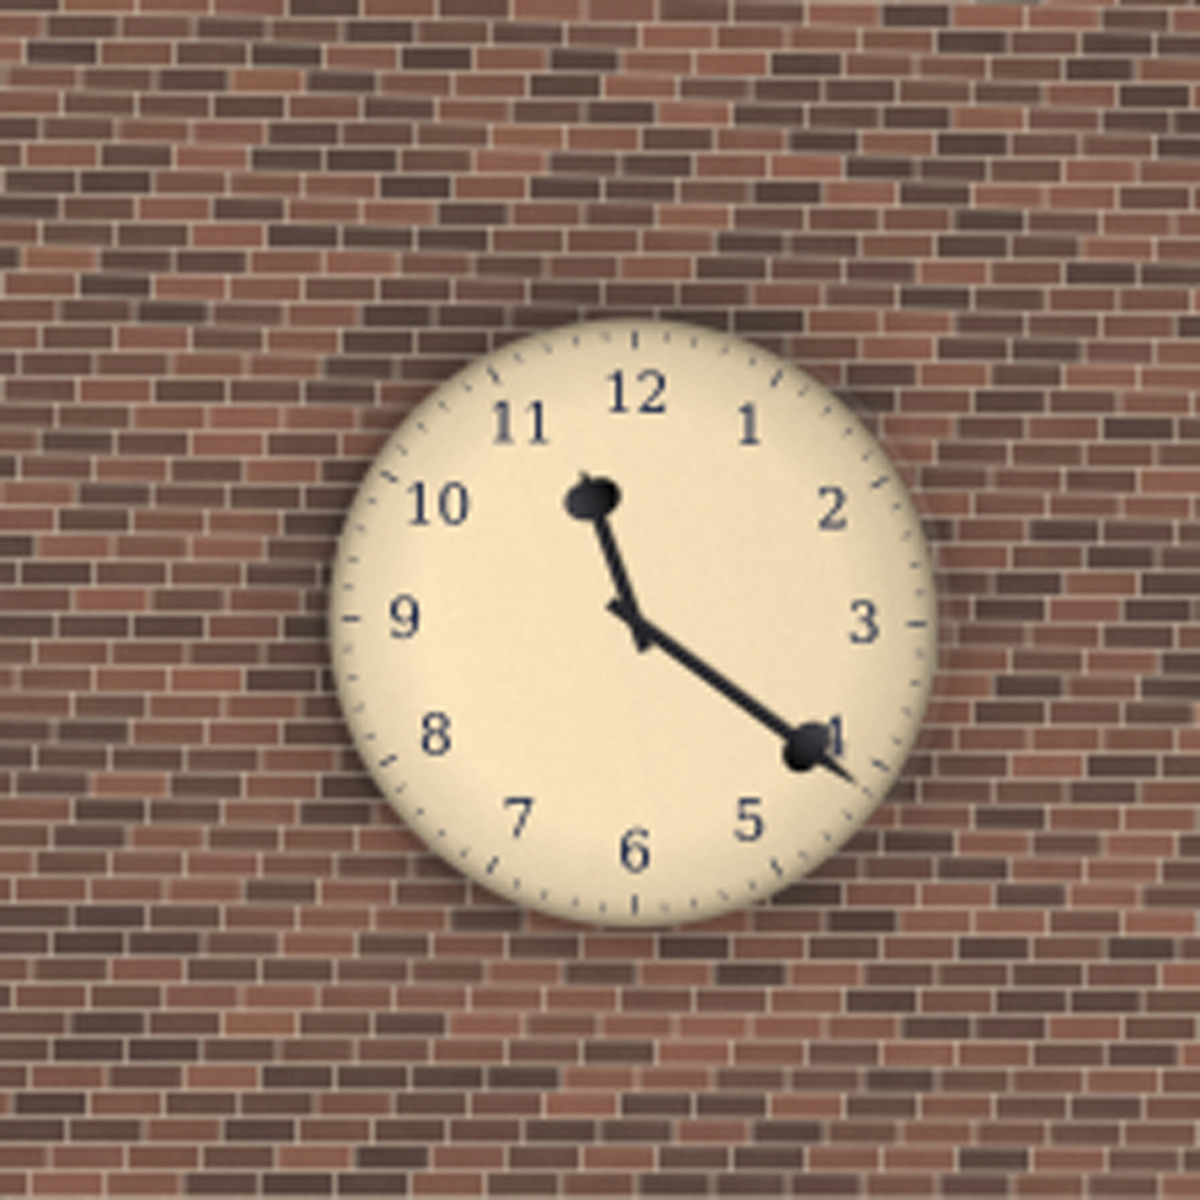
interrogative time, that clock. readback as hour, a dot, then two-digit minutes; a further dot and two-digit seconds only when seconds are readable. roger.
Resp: 11.21
